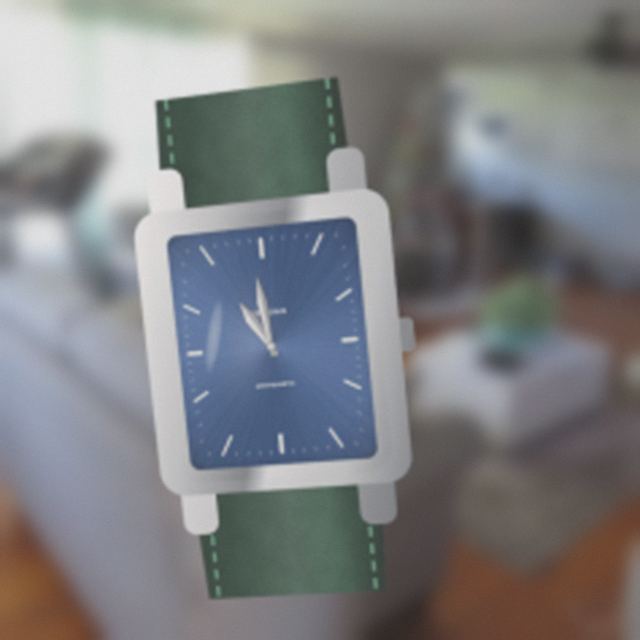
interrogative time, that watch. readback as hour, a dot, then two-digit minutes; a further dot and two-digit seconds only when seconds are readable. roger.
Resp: 10.59
